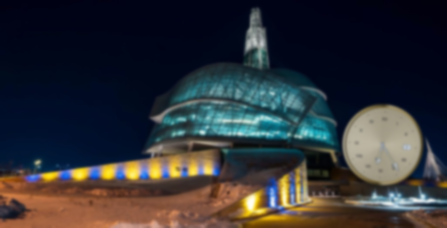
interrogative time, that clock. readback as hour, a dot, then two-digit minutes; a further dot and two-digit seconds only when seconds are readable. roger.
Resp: 6.24
